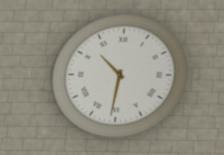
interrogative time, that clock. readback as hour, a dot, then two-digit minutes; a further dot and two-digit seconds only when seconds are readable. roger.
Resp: 10.31
